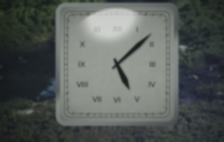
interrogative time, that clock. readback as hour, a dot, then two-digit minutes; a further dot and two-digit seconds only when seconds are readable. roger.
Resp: 5.08
